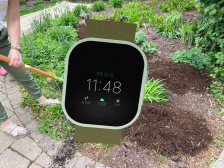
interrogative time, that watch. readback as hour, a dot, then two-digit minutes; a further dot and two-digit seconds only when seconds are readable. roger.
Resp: 11.48
